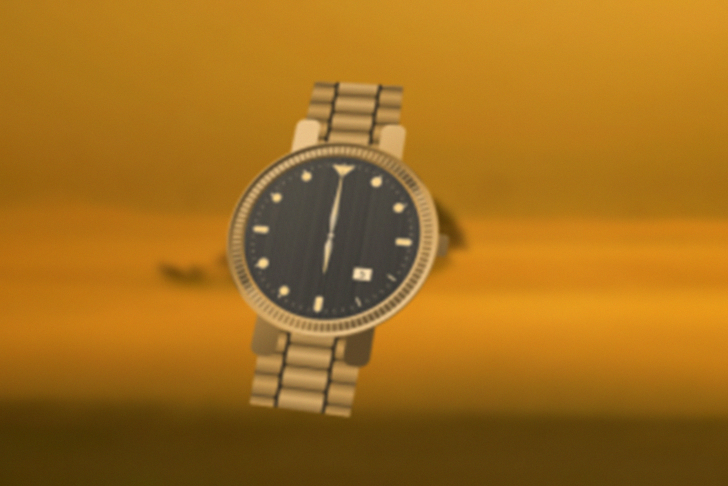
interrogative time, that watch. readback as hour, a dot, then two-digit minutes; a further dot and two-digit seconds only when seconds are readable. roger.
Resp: 6.00
